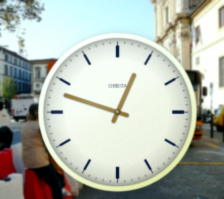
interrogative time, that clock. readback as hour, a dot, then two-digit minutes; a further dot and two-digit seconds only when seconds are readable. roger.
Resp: 12.48
